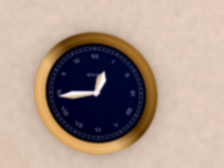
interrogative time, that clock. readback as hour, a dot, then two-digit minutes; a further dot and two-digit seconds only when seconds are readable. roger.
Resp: 12.44
